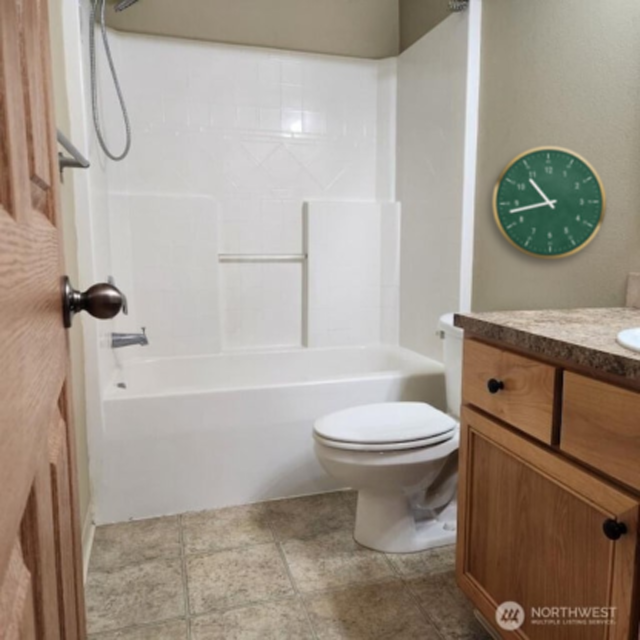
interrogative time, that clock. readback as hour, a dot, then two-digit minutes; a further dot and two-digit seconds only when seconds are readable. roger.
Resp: 10.43
